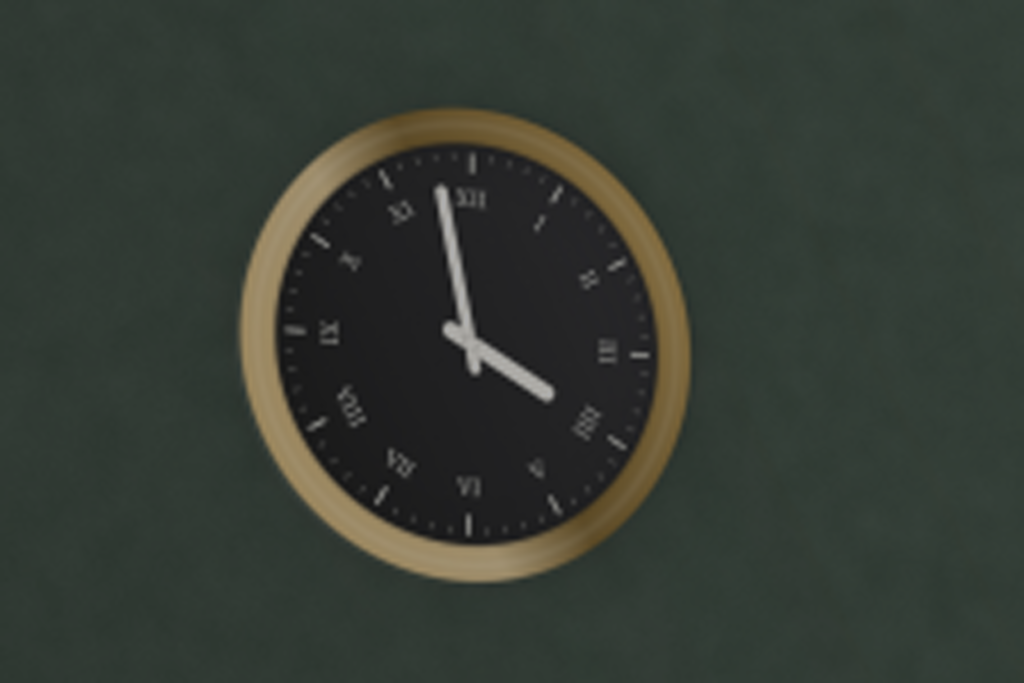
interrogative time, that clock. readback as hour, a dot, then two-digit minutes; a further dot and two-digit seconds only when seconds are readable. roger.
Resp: 3.58
